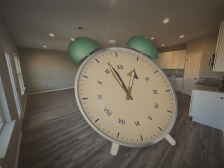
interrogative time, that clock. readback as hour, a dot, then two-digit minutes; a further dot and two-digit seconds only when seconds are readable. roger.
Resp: 12.57
